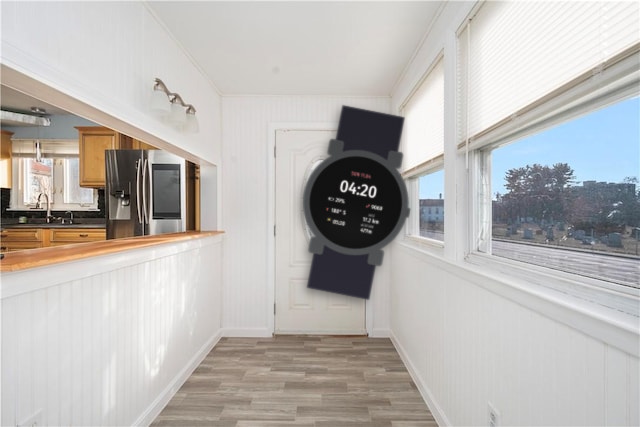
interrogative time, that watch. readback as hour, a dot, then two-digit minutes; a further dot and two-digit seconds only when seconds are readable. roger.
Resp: 4.20
